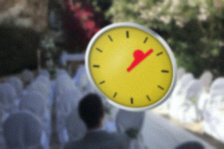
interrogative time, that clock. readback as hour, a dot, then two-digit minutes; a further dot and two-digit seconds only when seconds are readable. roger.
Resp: 1.08
